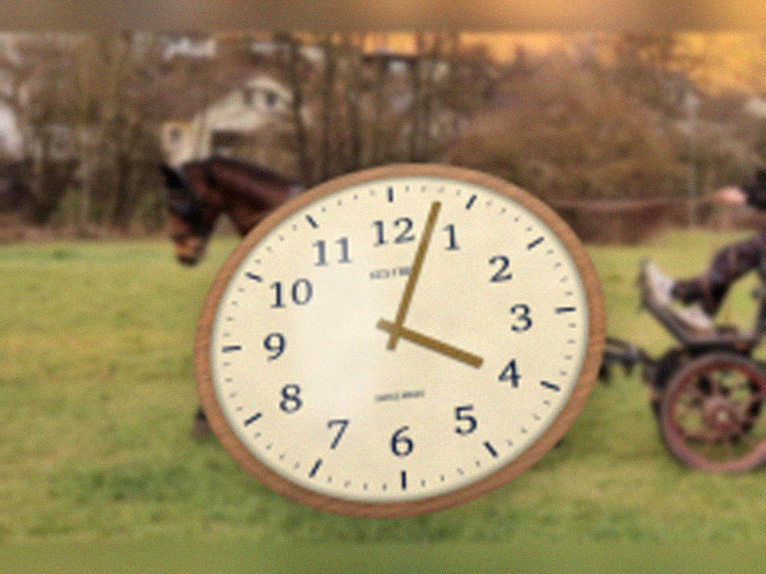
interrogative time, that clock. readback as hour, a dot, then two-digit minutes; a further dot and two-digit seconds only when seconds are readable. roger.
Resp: 4.03
